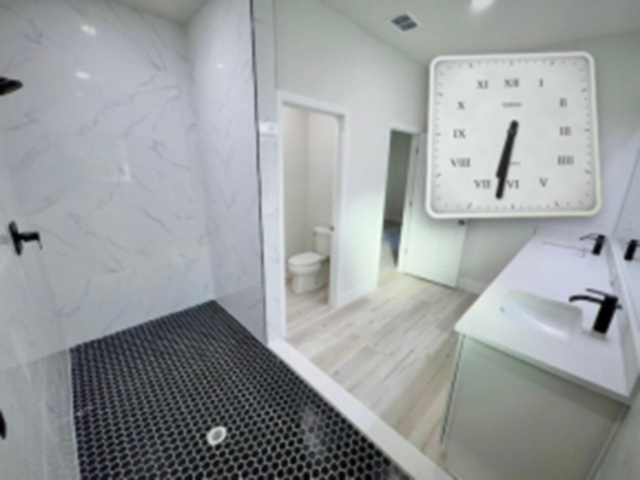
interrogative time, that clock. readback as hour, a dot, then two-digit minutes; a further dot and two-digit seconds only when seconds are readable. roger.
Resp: 6.32
